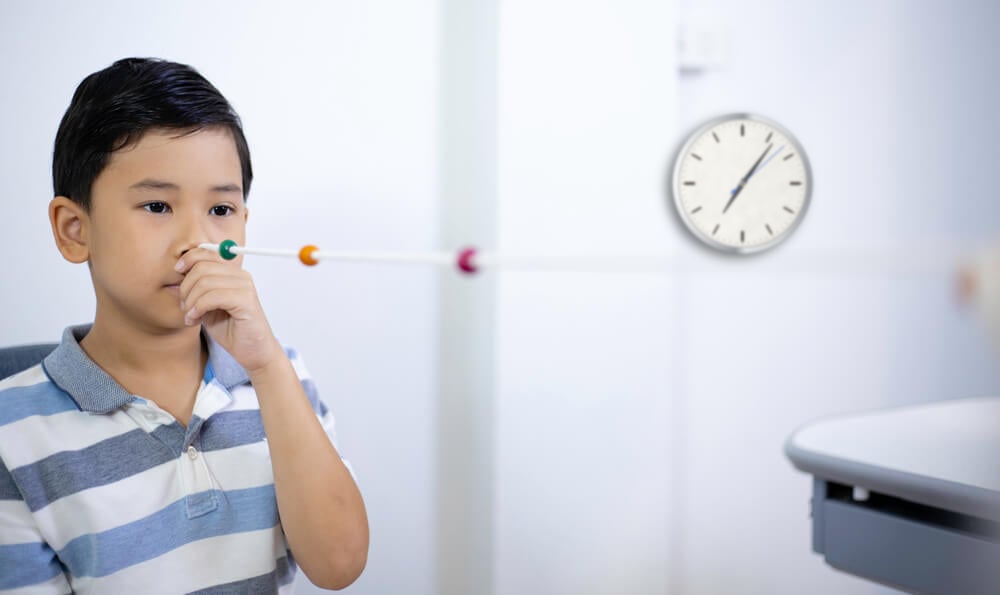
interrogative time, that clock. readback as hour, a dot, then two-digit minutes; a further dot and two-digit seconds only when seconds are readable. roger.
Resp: 7.06.08
